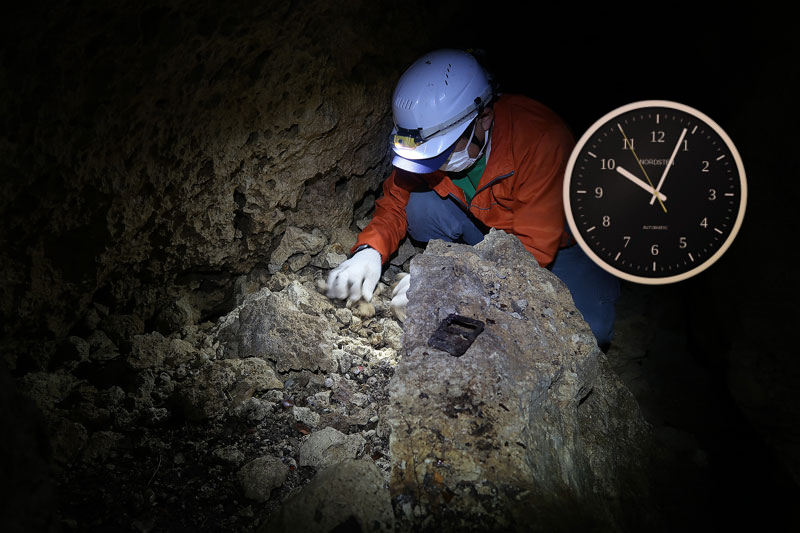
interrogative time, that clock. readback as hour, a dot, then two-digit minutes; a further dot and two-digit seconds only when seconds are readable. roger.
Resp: 10.03.55
